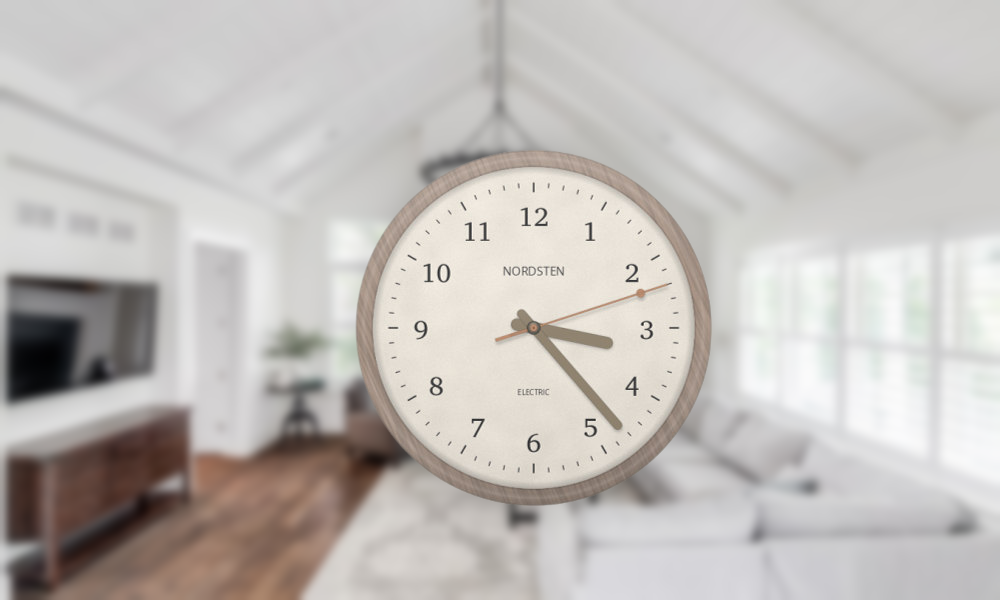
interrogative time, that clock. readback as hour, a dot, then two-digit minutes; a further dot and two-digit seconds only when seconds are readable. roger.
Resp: 3.23.12
